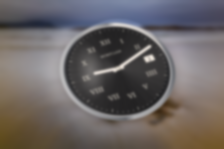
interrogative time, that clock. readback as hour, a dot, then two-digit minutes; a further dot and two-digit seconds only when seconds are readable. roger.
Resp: 9.12
